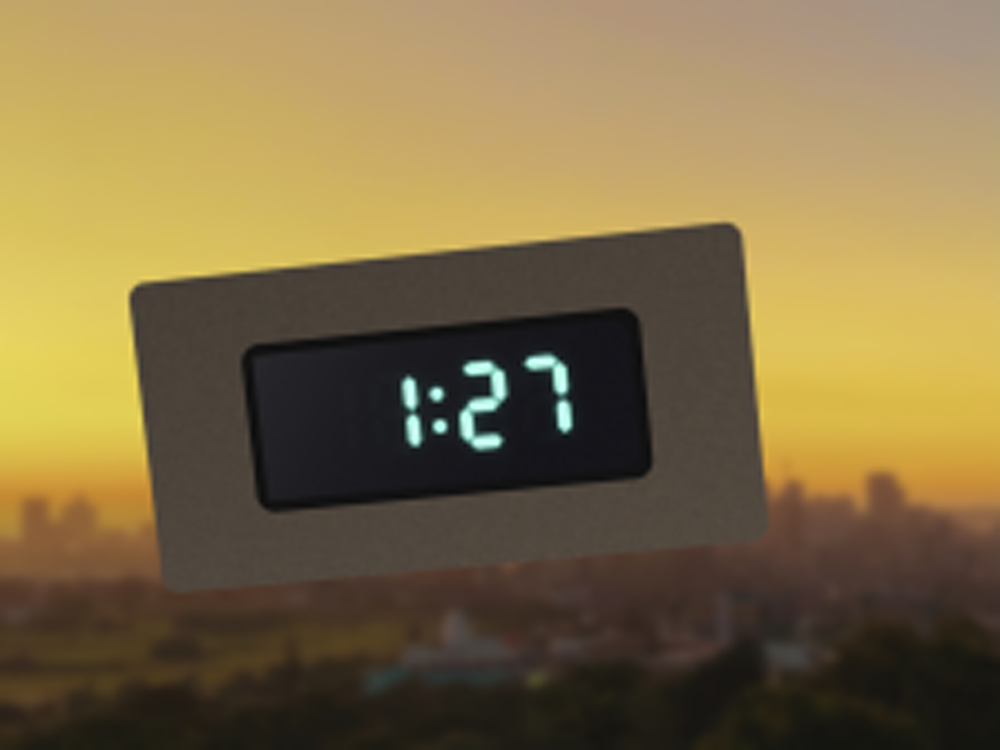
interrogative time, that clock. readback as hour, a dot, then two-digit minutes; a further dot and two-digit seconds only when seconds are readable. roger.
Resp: 1.27
